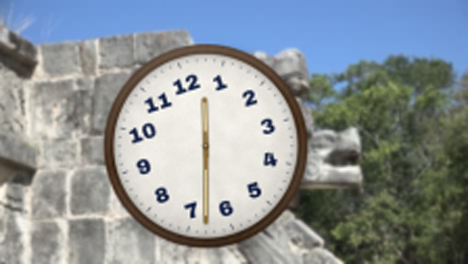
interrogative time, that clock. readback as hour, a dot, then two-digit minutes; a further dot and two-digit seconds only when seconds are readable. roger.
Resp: 12.33
